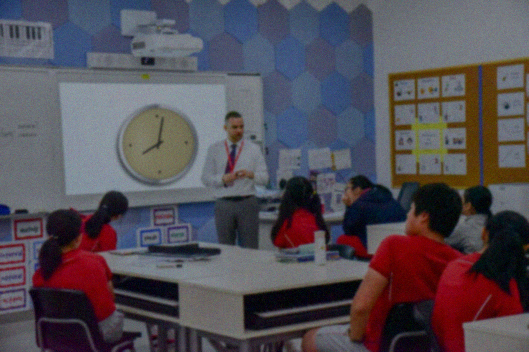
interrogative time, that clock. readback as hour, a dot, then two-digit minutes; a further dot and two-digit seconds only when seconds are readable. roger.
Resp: 8.02
